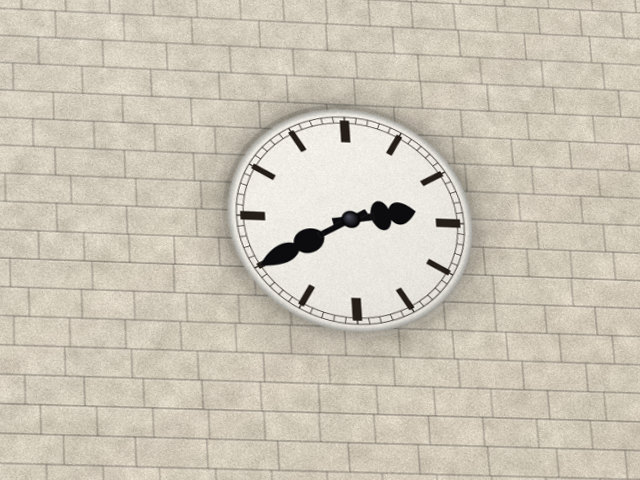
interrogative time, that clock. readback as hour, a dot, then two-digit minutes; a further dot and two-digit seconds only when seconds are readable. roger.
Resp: 2.40
